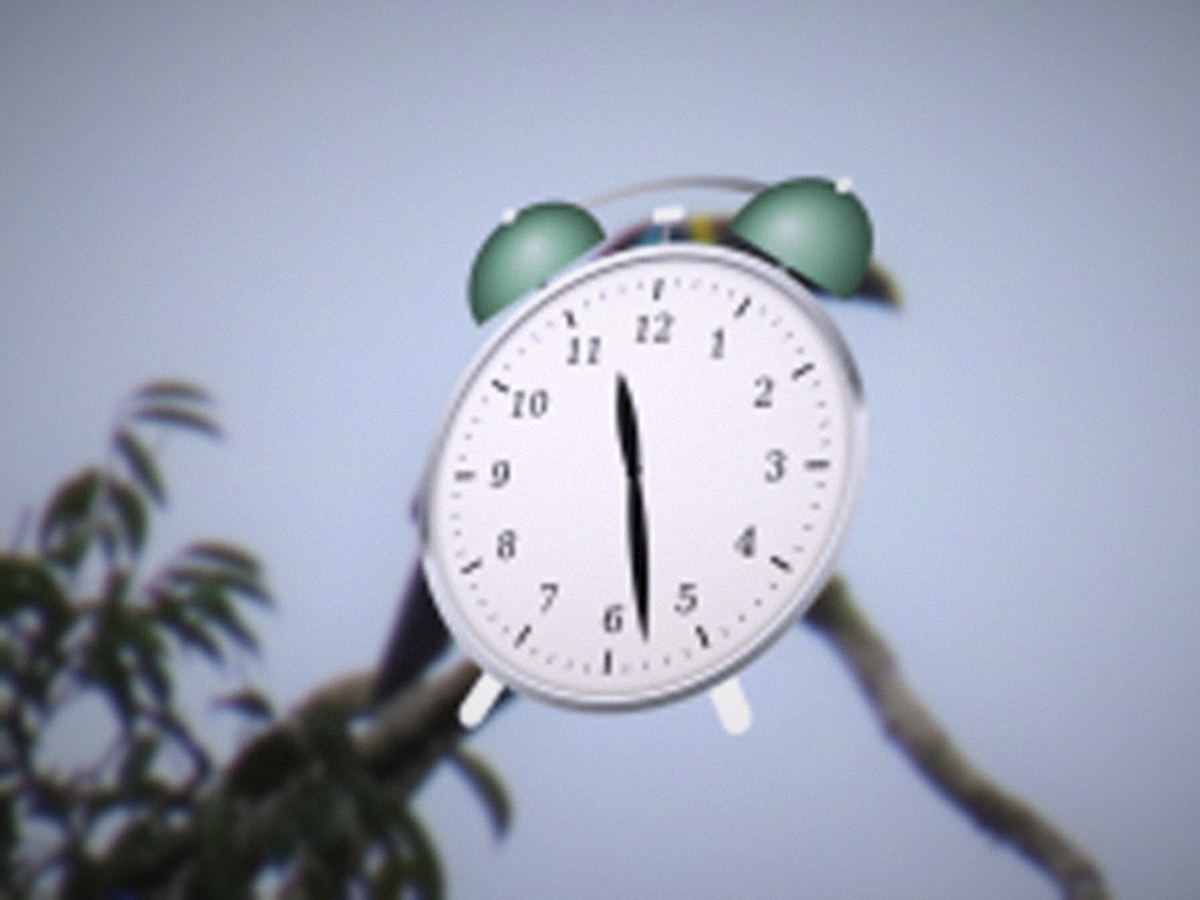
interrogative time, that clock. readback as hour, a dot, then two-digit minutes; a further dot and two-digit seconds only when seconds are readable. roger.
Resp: 11.28
